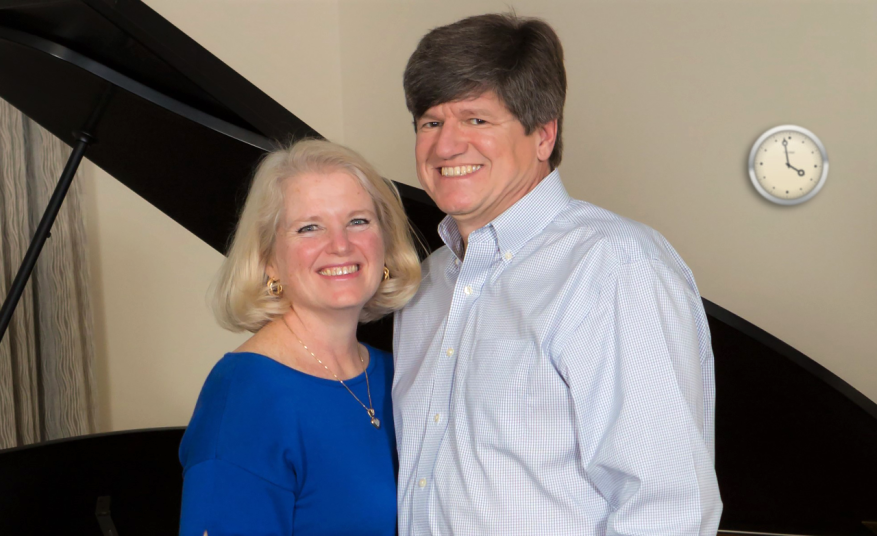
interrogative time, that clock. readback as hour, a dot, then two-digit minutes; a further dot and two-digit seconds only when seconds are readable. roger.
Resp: 3.58
